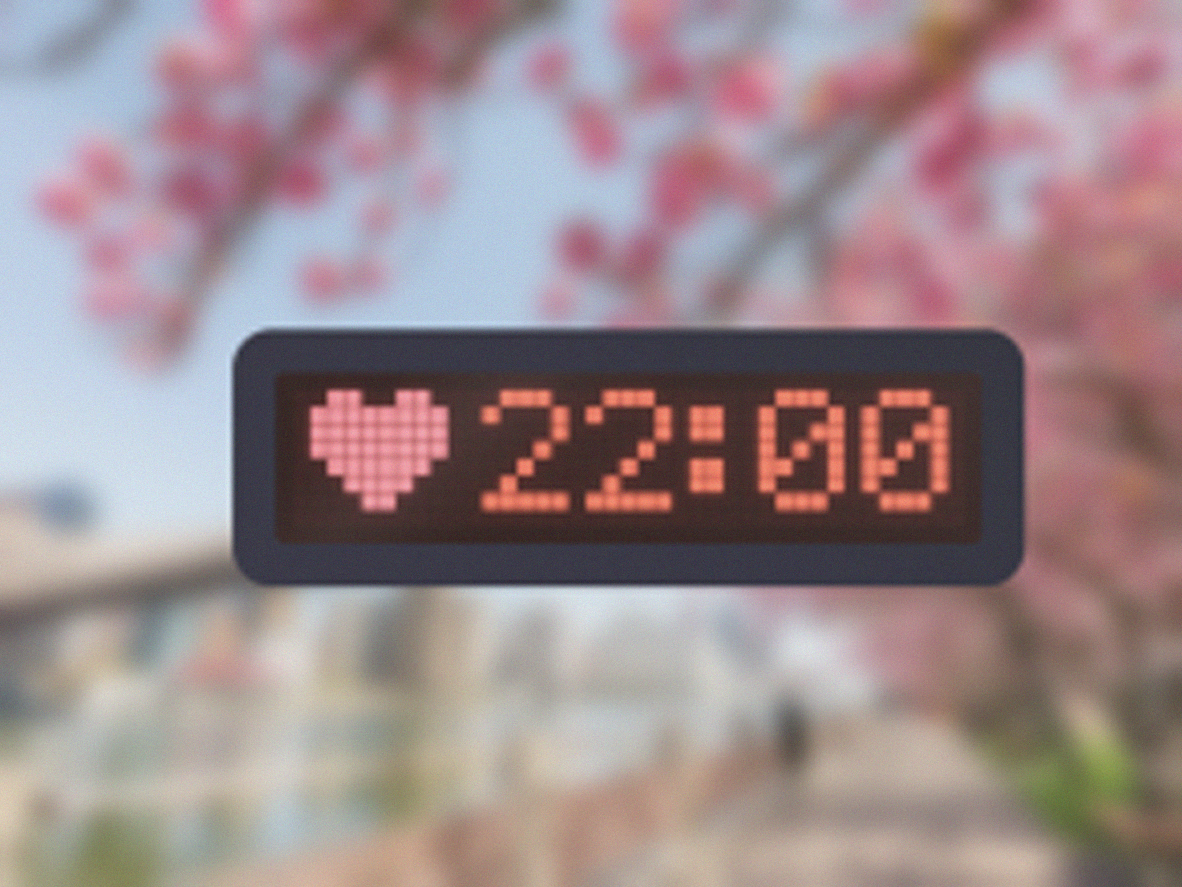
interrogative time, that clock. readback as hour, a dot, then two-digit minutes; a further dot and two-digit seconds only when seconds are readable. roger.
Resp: 22.00
